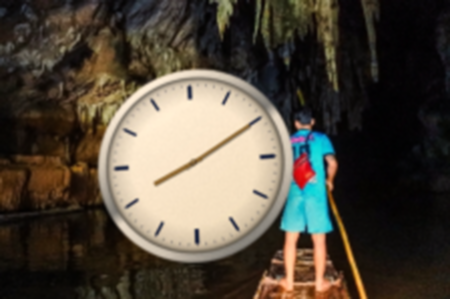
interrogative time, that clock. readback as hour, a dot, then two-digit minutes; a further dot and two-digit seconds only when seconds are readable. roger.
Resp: 8.10
